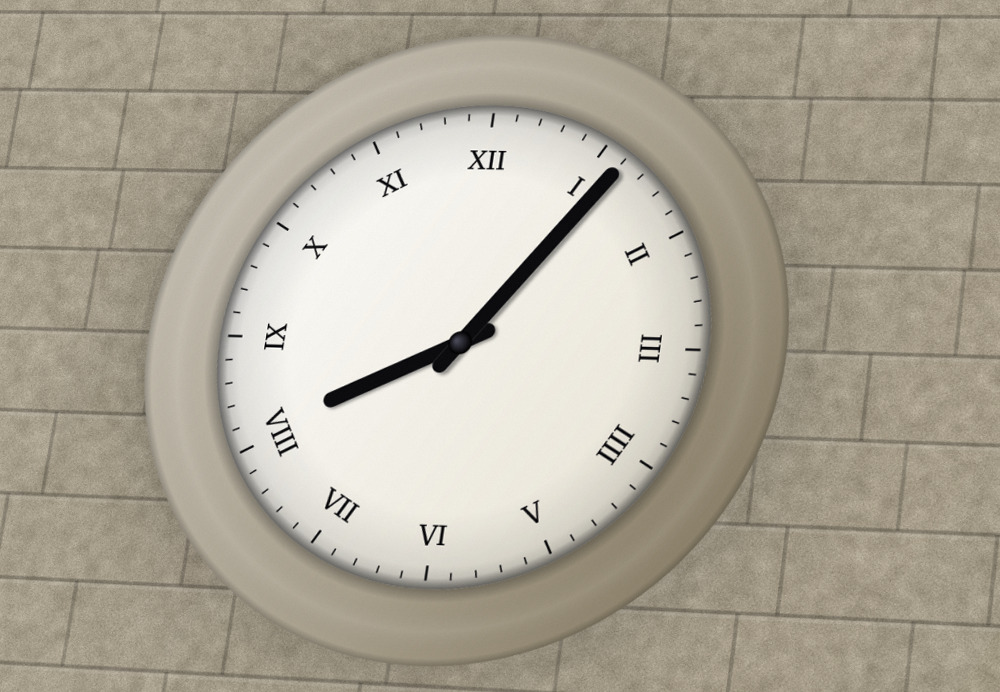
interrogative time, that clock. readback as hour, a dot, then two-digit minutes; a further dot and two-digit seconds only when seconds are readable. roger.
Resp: 8.06
